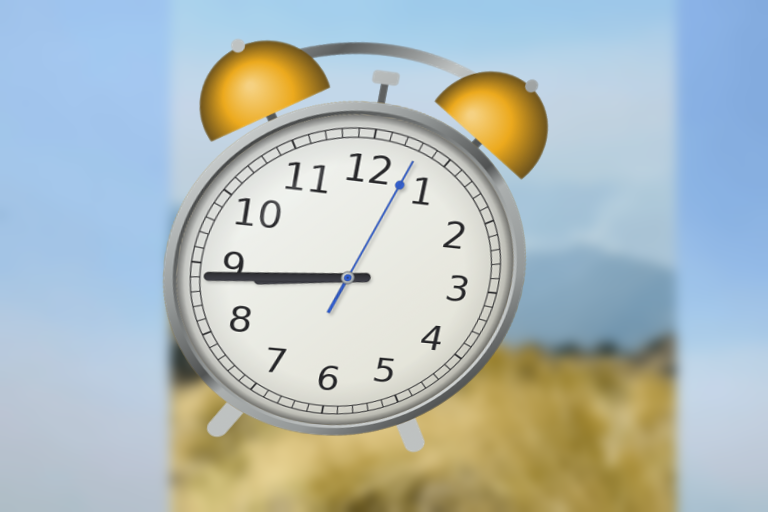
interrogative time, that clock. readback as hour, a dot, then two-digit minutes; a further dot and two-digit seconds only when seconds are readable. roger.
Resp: 8.44.03
